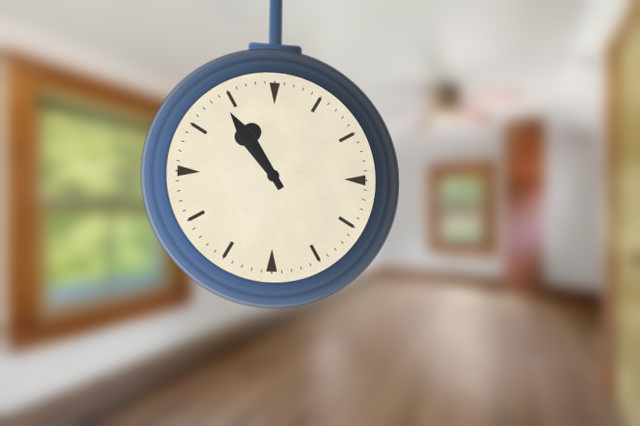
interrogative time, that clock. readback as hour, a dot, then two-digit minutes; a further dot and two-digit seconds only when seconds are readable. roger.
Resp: 10.54
